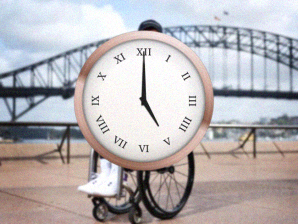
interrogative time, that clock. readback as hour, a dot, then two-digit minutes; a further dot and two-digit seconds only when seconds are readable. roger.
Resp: 5.00
